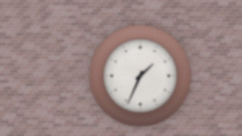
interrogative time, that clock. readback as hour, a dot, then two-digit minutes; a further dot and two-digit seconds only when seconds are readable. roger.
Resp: 1.34
